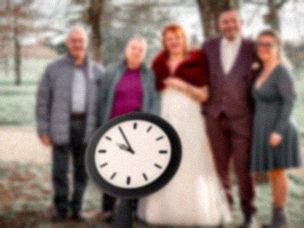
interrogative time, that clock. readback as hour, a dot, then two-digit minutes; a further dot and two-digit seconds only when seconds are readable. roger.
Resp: 9.55
